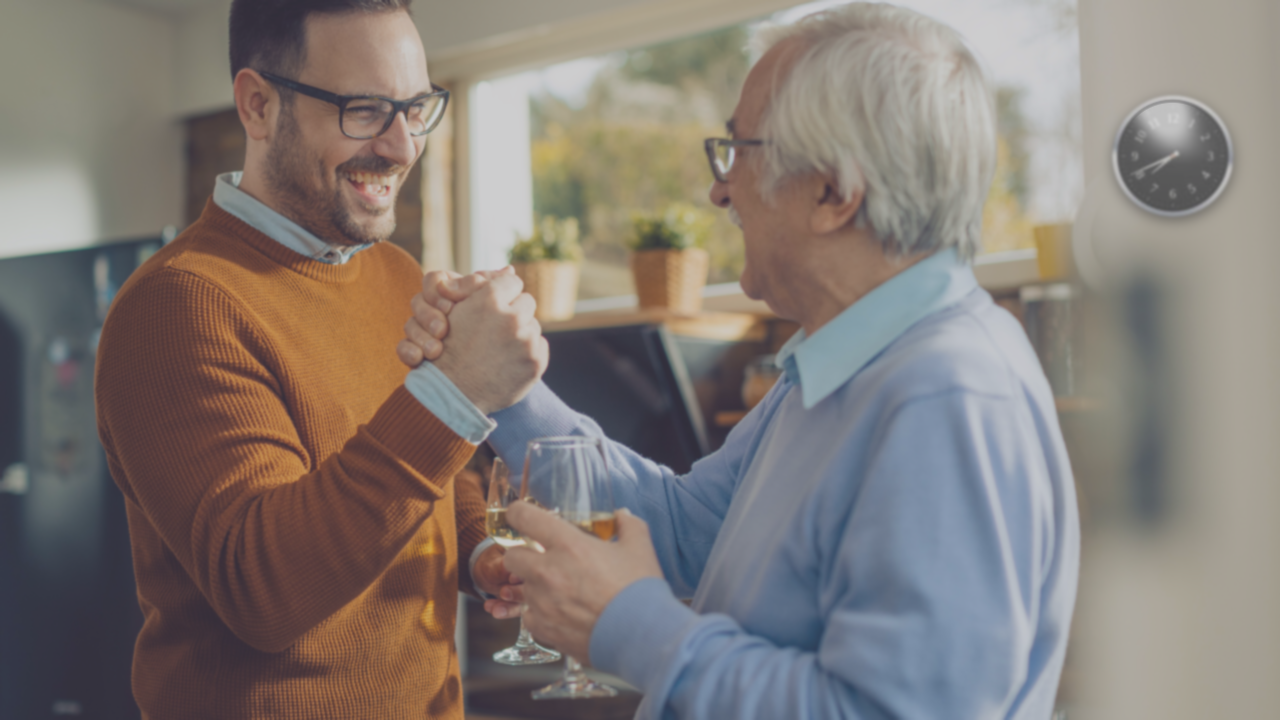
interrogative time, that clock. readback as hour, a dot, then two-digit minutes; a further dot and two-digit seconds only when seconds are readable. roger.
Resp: 7.41
